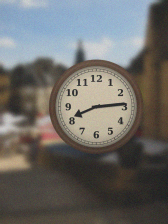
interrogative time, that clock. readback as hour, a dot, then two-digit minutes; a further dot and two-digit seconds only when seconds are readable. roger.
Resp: 8.14
